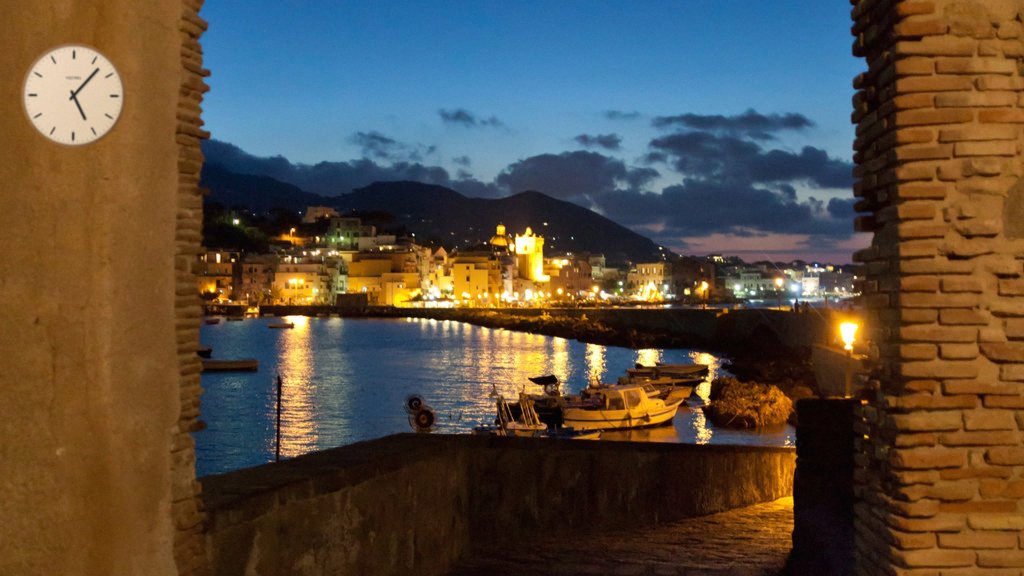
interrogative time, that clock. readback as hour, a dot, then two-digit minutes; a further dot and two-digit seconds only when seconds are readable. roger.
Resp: 5.07
